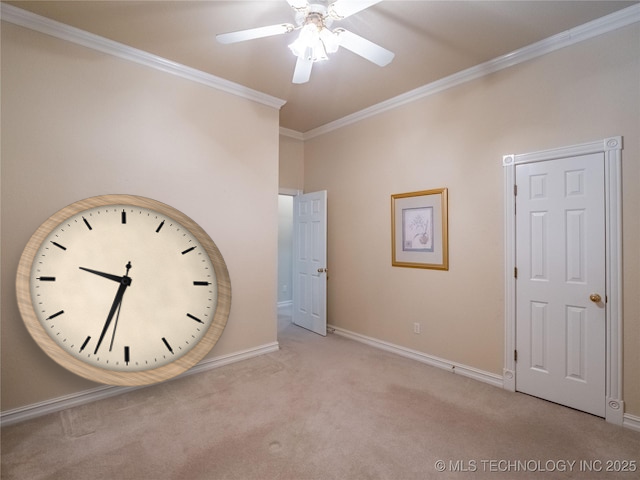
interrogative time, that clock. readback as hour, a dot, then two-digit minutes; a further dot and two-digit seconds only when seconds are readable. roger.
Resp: 9.33.32
